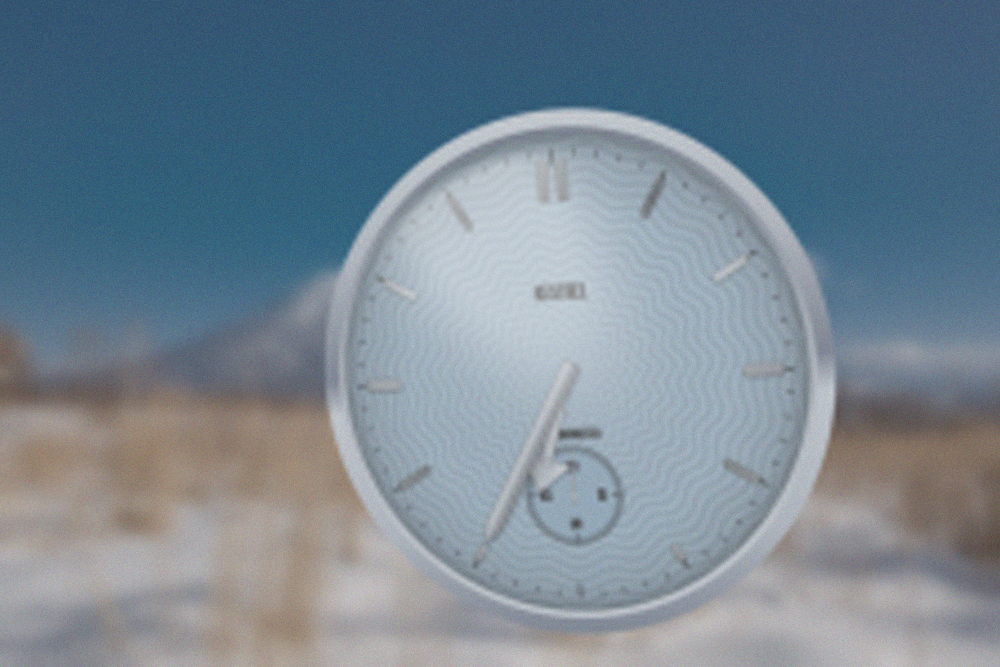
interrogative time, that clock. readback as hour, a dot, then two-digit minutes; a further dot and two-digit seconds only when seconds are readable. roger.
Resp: 6.35
